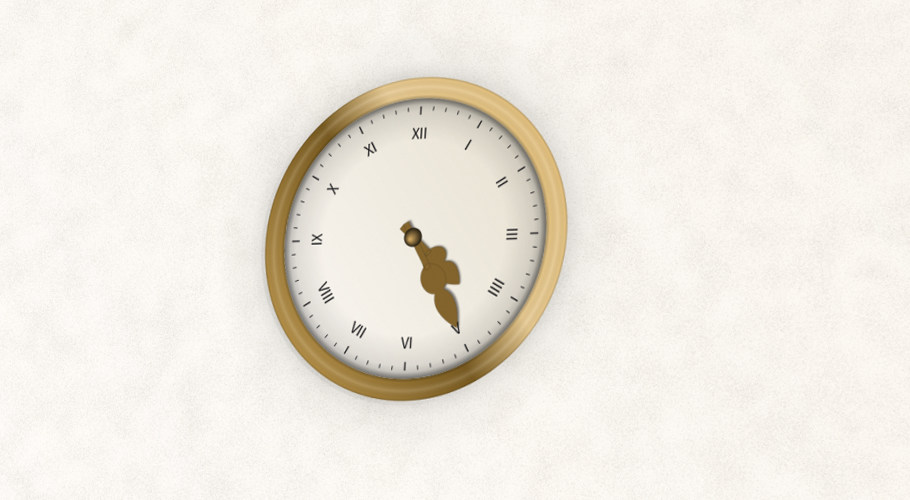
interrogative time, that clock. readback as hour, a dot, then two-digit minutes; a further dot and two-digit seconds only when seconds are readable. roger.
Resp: 4.25
